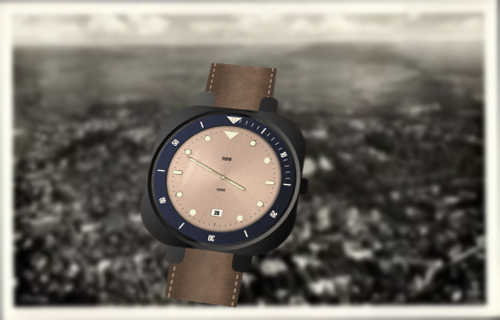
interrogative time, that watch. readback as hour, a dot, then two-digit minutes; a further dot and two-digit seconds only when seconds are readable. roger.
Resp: 3.49
